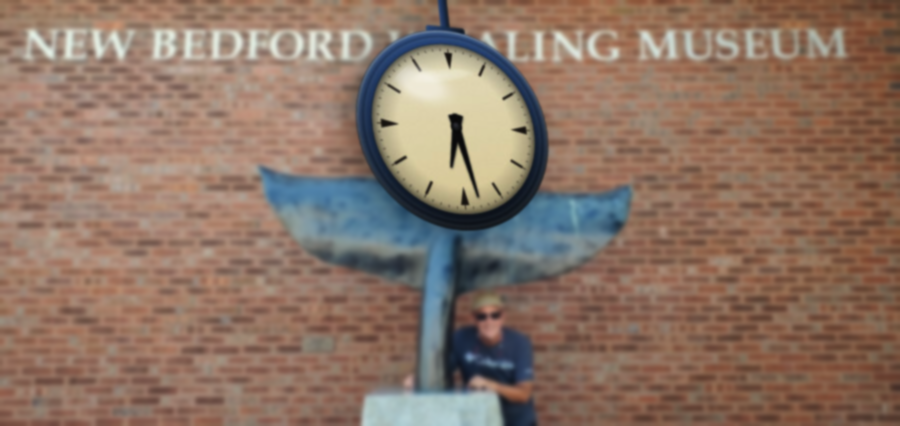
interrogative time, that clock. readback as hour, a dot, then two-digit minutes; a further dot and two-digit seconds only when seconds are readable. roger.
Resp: 6.28
